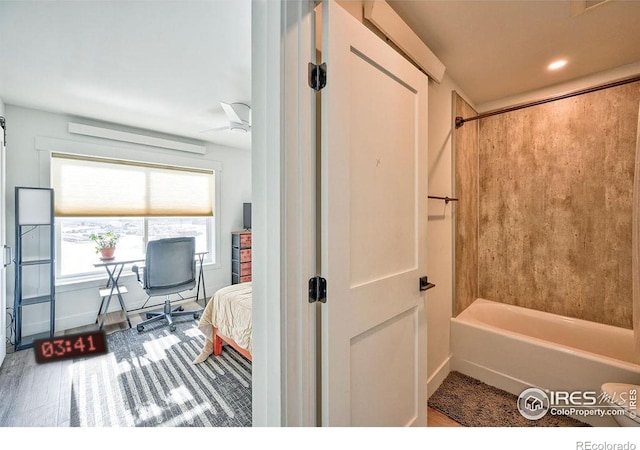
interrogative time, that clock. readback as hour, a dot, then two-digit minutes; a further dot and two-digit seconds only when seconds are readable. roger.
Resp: 3.41
